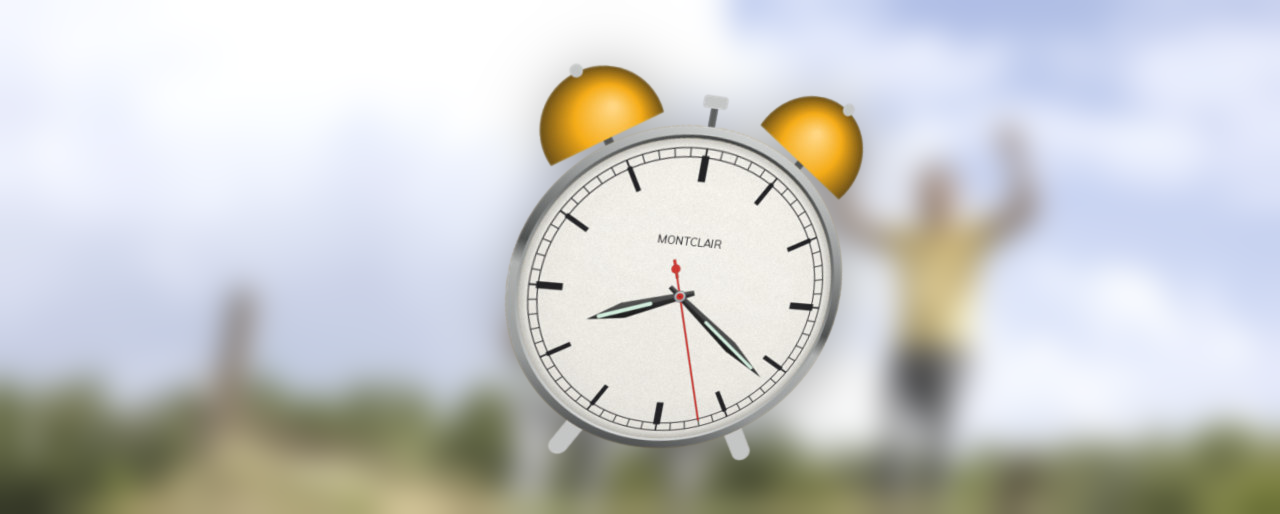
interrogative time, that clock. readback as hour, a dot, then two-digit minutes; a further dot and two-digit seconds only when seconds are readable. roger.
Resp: 8.21.27
